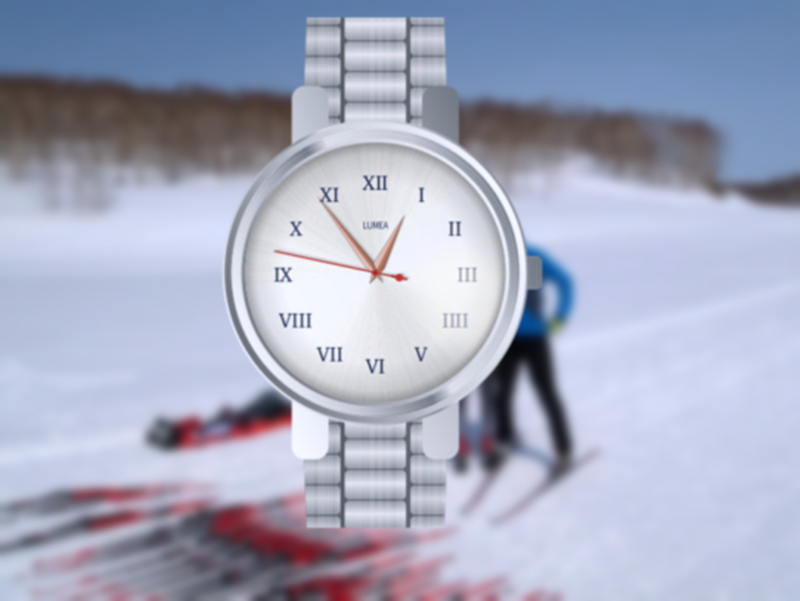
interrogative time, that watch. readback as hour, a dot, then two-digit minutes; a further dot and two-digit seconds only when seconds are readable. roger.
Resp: 12.53.47
